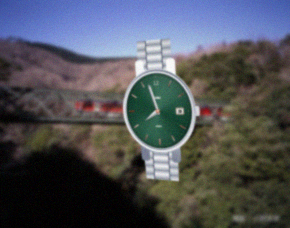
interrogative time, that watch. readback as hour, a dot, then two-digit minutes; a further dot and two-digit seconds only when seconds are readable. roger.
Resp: 7.57
